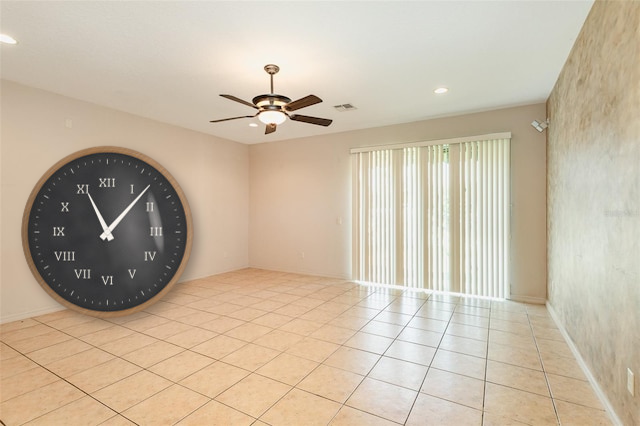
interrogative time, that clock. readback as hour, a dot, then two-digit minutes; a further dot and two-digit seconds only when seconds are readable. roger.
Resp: 11.07
